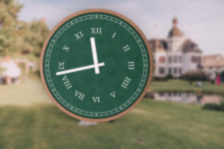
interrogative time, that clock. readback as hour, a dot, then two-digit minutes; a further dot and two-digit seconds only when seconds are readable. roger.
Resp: 11.43
